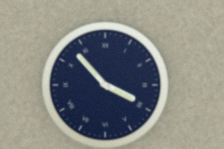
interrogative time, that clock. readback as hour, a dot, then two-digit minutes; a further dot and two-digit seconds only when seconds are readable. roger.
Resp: 3.53
